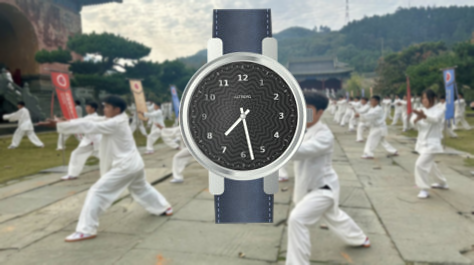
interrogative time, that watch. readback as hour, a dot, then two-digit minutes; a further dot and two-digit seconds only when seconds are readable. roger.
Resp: 7.28
